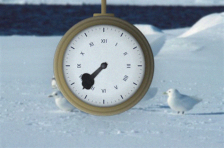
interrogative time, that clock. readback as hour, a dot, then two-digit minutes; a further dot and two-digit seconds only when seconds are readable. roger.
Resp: 7.37
